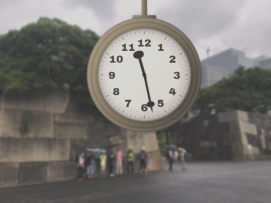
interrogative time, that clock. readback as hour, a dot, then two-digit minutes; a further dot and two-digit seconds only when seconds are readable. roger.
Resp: 11.28
